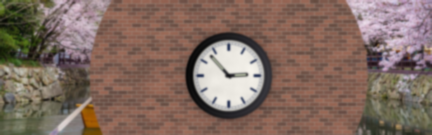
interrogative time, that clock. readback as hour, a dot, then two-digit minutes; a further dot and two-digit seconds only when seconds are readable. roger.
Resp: 2.53
